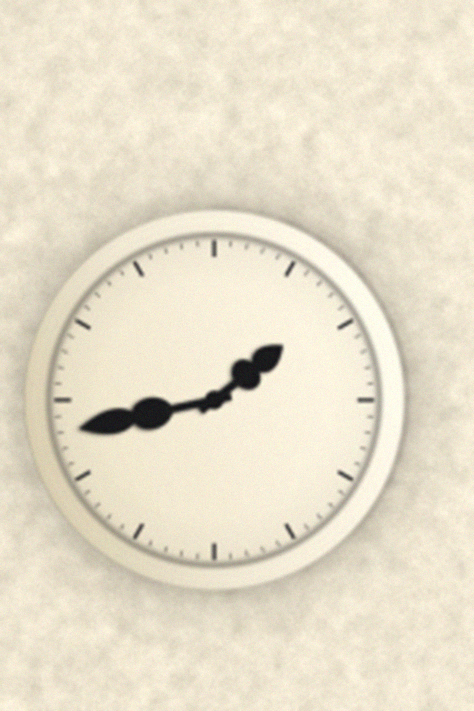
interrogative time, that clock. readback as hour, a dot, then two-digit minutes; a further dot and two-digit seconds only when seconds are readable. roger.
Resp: 1.43
